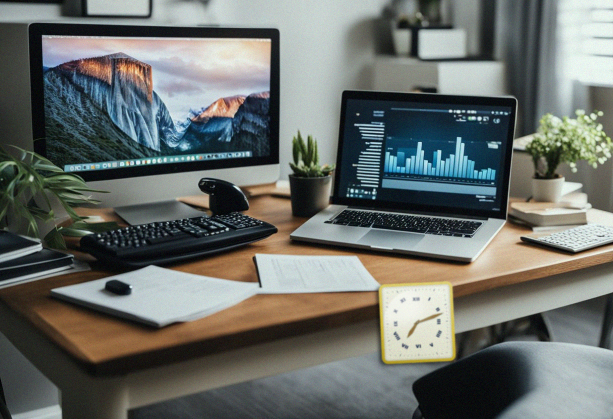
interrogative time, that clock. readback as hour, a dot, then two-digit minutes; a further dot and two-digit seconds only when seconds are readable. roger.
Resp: 7.12
